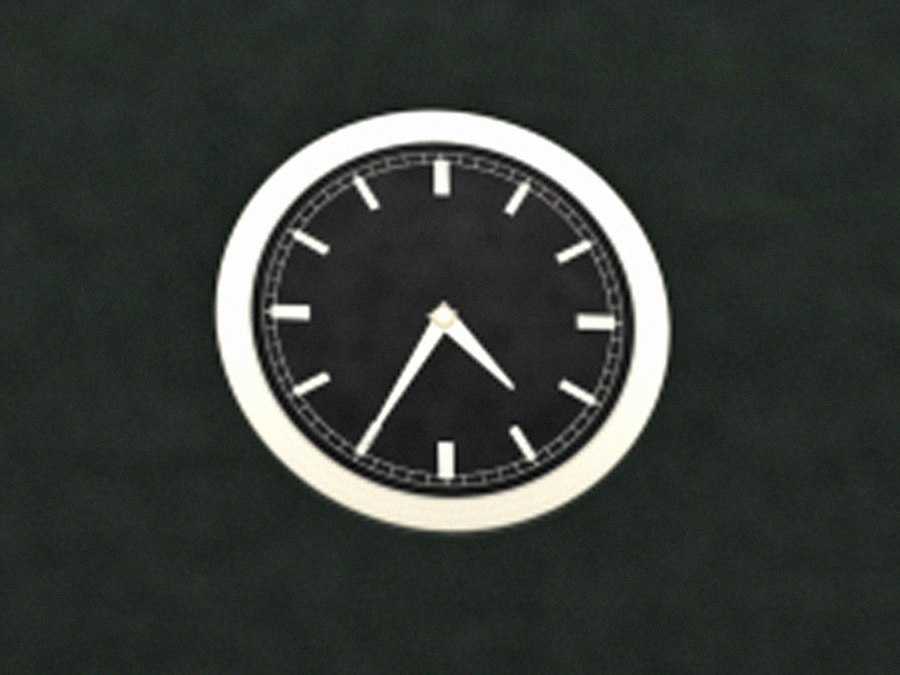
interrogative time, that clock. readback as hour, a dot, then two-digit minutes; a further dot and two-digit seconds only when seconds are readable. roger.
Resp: 4.35
